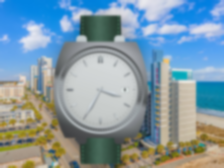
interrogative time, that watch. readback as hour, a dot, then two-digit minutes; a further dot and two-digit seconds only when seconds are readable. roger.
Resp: 3.35
